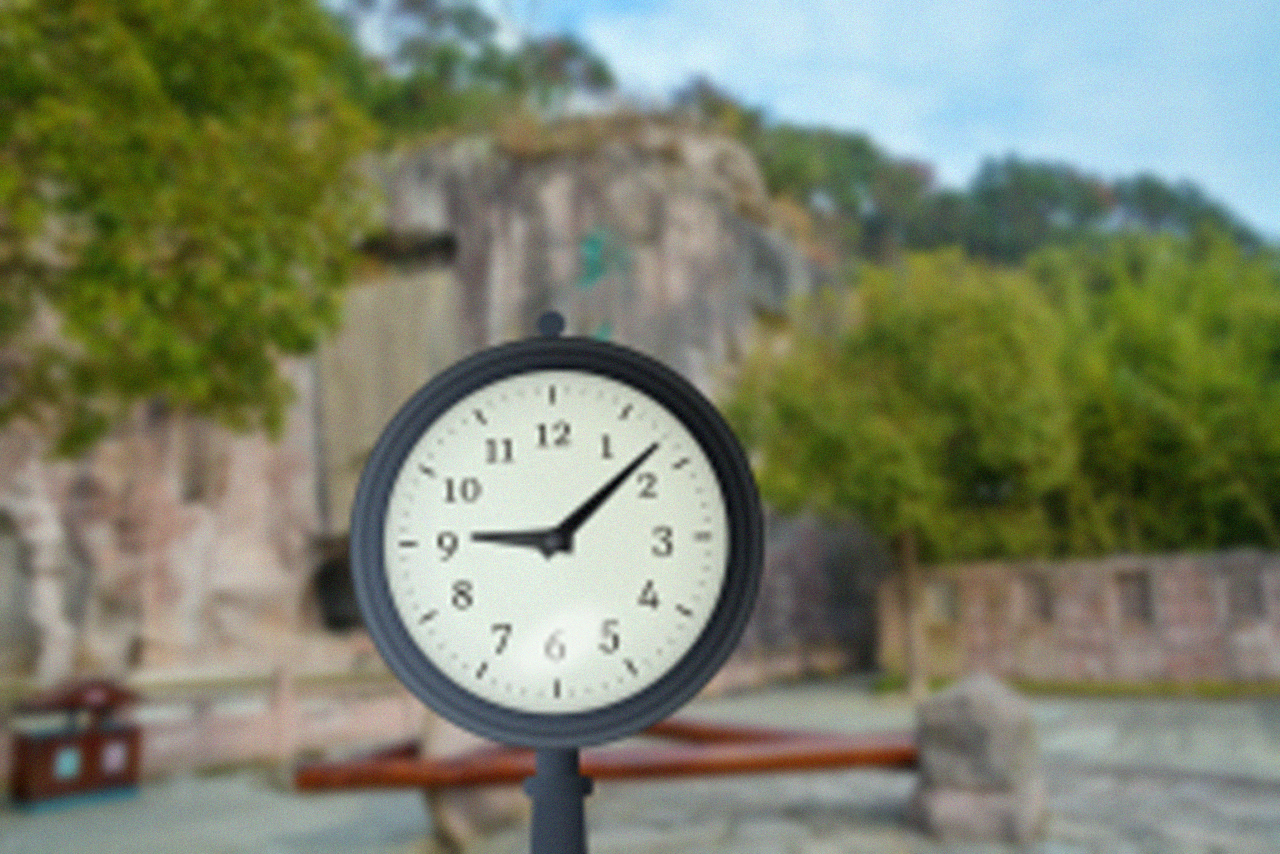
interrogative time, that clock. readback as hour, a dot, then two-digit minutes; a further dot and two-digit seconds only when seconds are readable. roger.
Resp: 9.08
